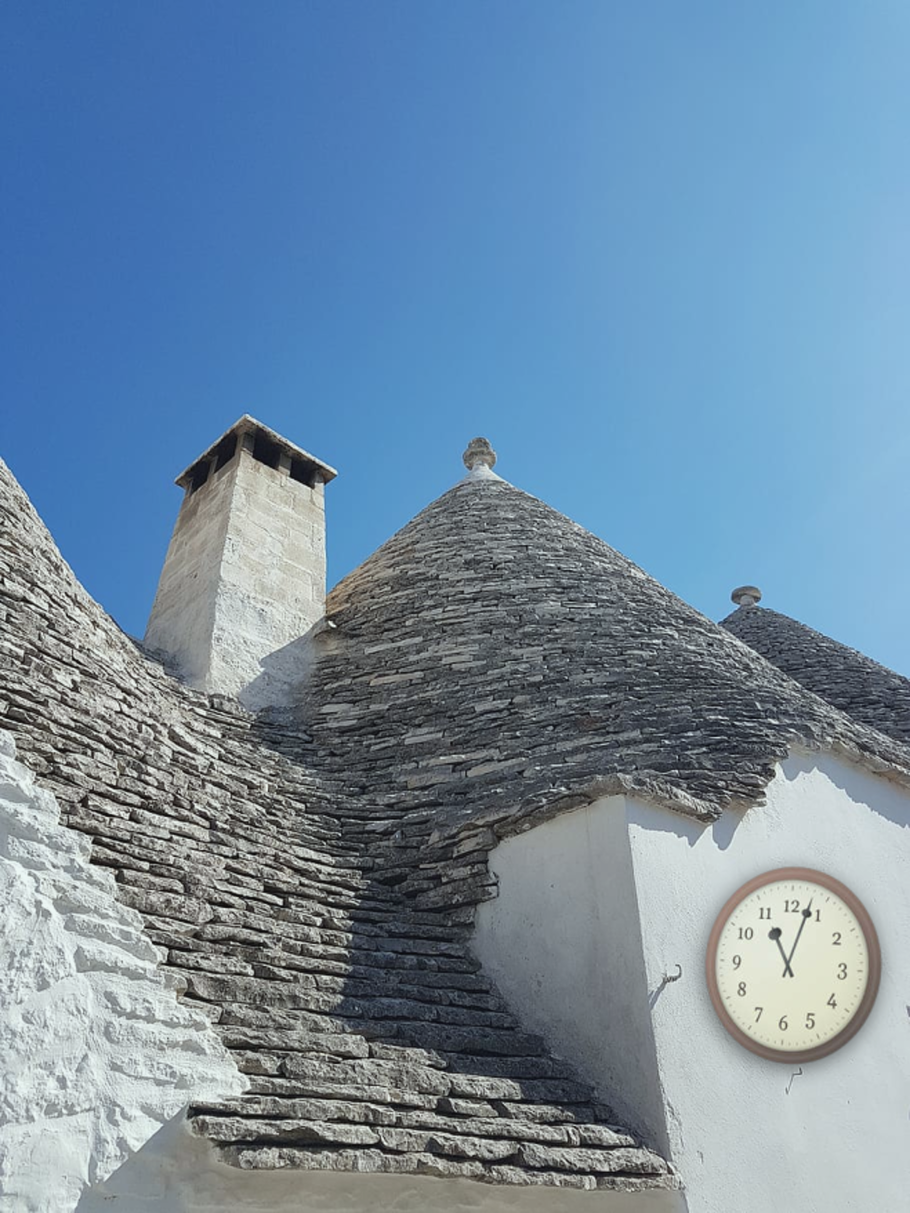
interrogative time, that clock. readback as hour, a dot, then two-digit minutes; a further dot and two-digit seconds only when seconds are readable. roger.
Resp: 11.03
